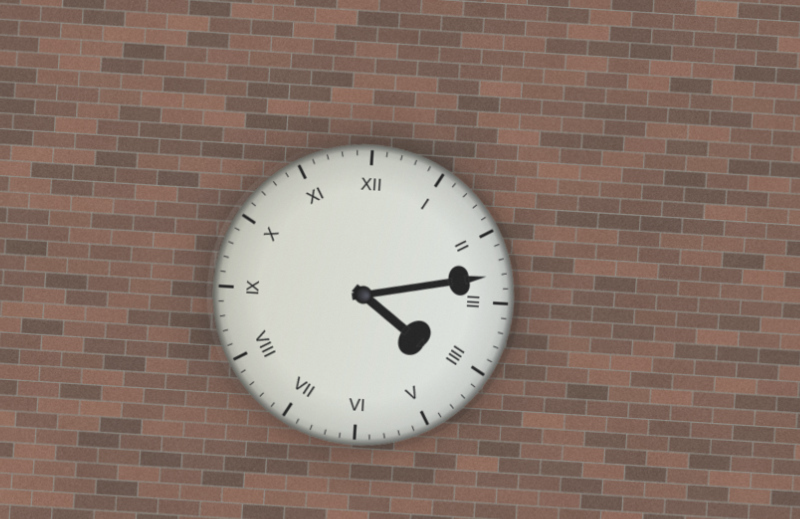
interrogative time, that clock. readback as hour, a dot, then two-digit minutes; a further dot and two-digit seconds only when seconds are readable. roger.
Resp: 4.13
